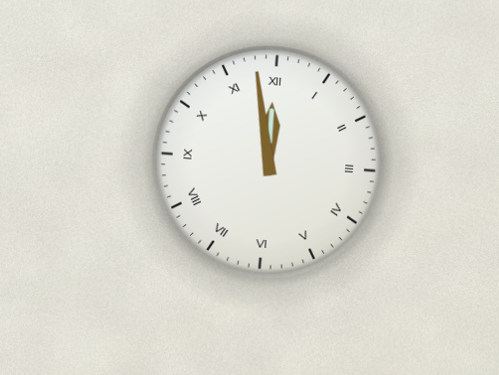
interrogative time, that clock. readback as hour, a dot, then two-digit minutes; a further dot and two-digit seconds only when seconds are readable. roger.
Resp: 11.58
